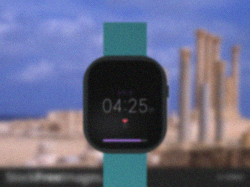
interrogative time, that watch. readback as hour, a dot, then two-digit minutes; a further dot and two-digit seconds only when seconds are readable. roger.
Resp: 4.25
